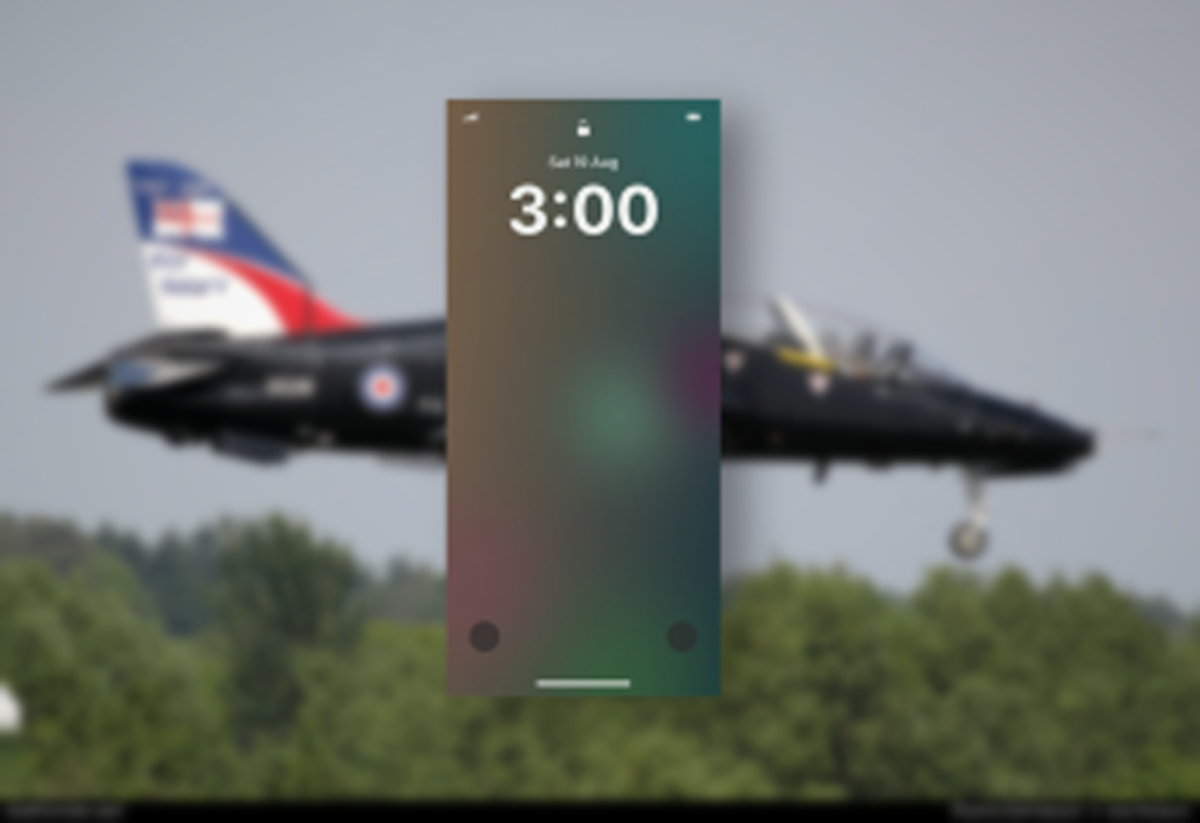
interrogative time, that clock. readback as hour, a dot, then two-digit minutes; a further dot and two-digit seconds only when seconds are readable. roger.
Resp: 3.00
